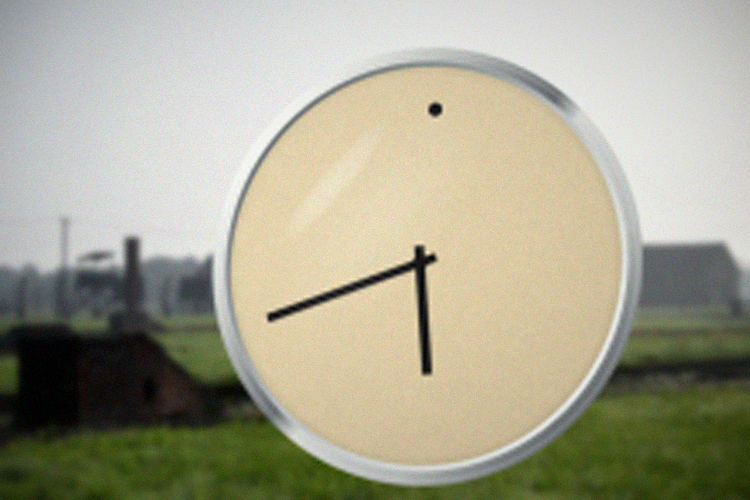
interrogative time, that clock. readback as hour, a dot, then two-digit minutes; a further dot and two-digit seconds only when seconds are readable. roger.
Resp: 5.41
